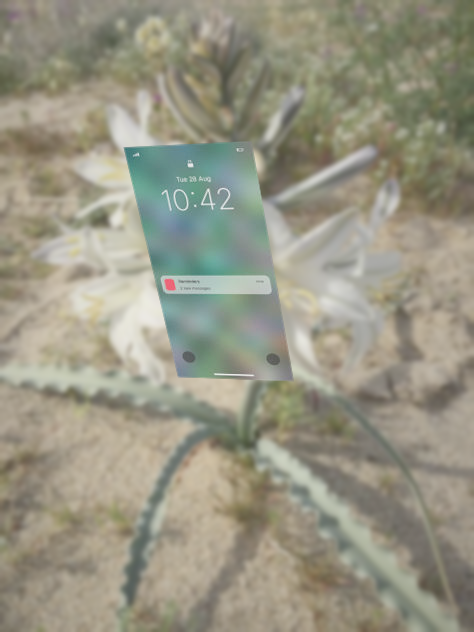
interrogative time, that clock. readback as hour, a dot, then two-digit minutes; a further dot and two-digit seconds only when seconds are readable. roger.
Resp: 10.42
